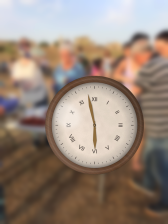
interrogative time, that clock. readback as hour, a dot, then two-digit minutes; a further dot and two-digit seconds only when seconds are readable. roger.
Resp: 5.58
